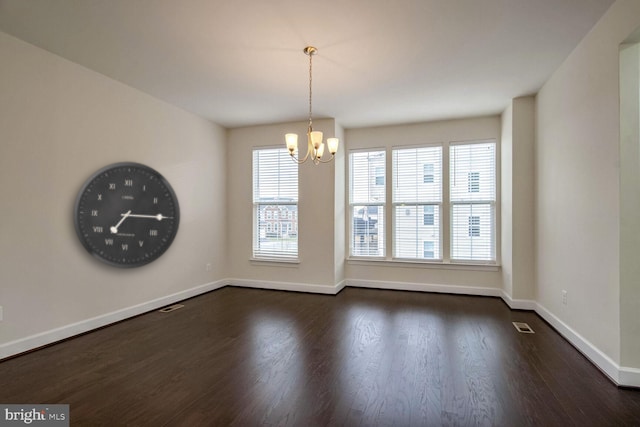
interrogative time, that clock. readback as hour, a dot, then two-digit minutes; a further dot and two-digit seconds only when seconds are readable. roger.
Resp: 7.15
